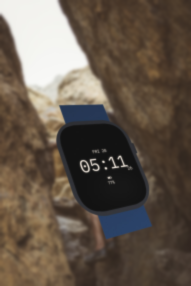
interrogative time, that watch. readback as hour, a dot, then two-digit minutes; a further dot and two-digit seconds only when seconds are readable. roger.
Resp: 5.11
